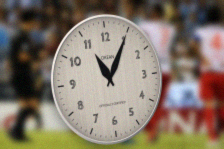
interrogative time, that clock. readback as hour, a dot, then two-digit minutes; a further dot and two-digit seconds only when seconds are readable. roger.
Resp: 11.05
